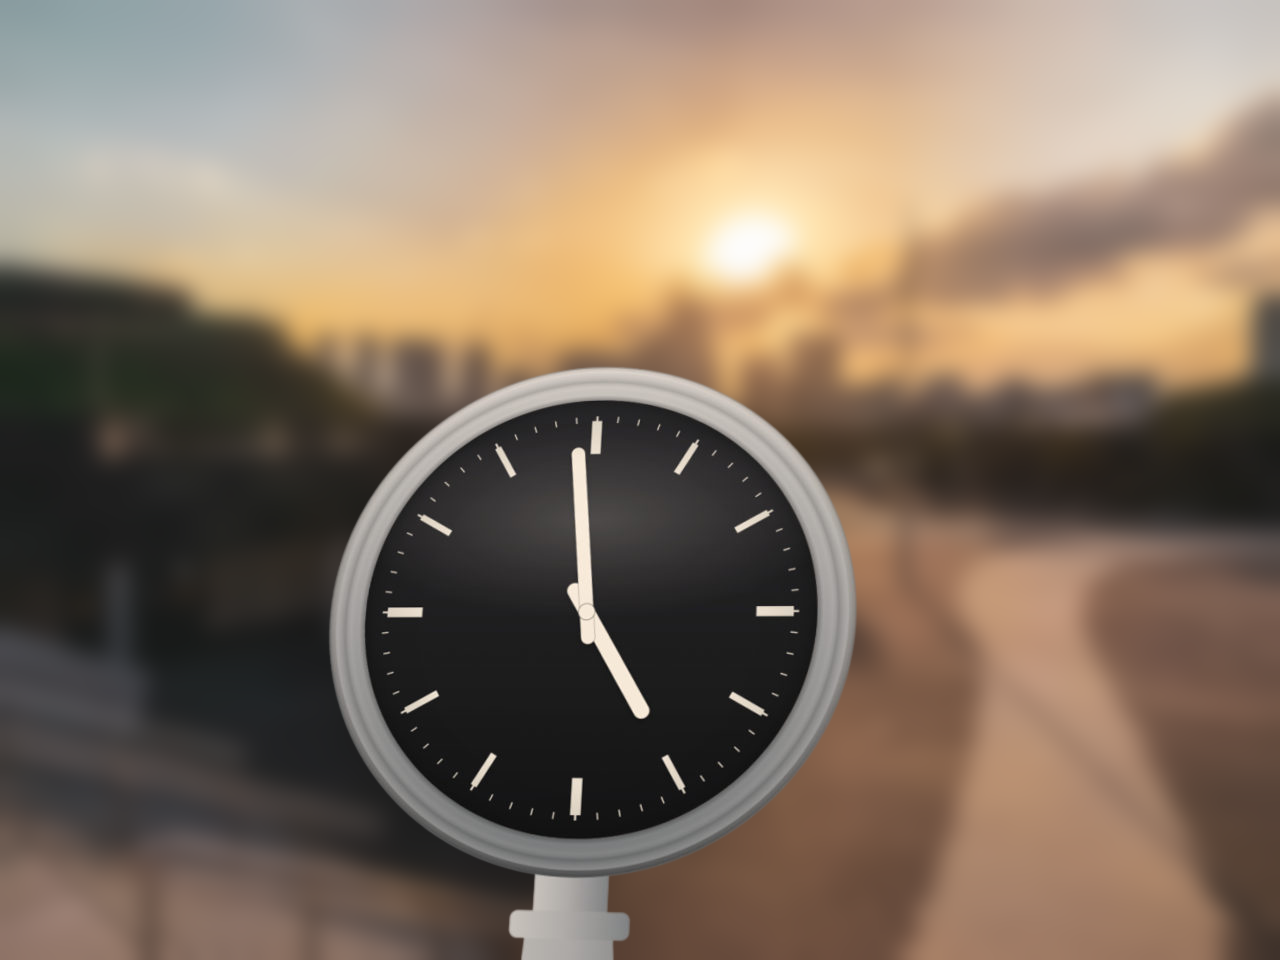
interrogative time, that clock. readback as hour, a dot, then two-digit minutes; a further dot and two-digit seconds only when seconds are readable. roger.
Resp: 4.59
